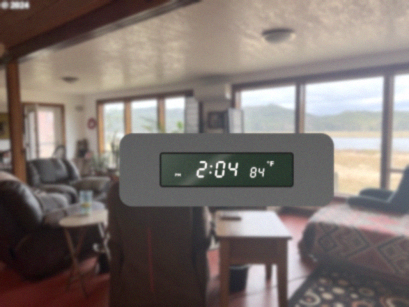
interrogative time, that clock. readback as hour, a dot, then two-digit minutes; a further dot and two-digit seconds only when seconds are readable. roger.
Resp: 2.04
